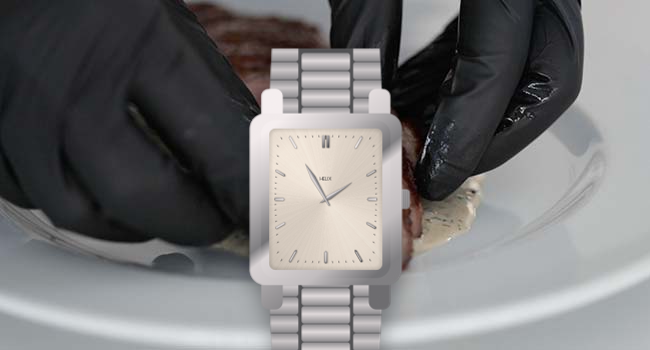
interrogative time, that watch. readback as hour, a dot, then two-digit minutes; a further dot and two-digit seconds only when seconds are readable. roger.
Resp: 1.55
